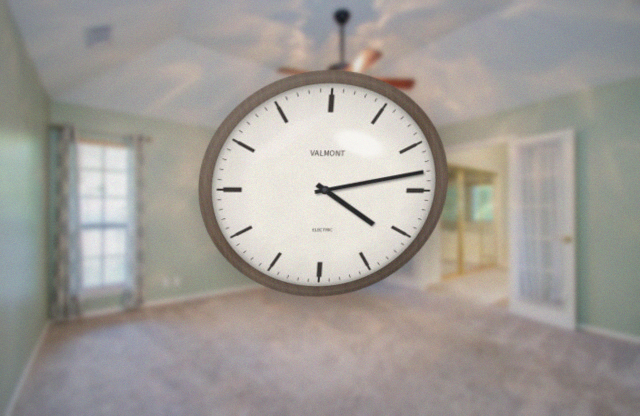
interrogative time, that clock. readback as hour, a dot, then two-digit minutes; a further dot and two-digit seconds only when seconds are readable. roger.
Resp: 4.13
